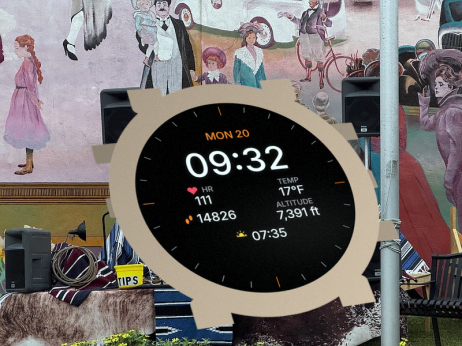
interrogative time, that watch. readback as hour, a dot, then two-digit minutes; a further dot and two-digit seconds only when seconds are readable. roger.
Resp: 9.32
